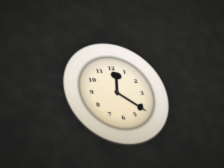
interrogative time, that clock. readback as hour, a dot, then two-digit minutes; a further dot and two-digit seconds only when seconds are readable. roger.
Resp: 12.21
